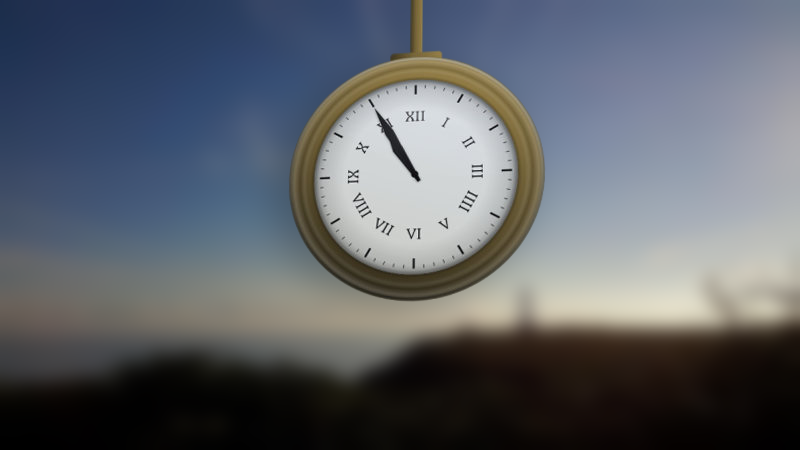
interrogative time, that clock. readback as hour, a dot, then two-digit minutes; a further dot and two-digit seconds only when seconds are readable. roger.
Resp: 10.55
